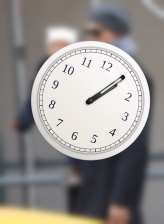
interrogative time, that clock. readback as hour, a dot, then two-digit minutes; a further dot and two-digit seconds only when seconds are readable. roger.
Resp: 1.05
